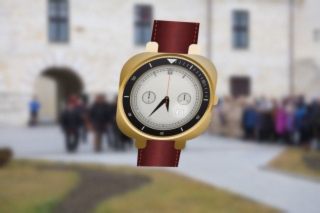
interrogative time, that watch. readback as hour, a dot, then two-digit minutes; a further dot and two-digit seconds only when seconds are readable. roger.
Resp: 5.36
